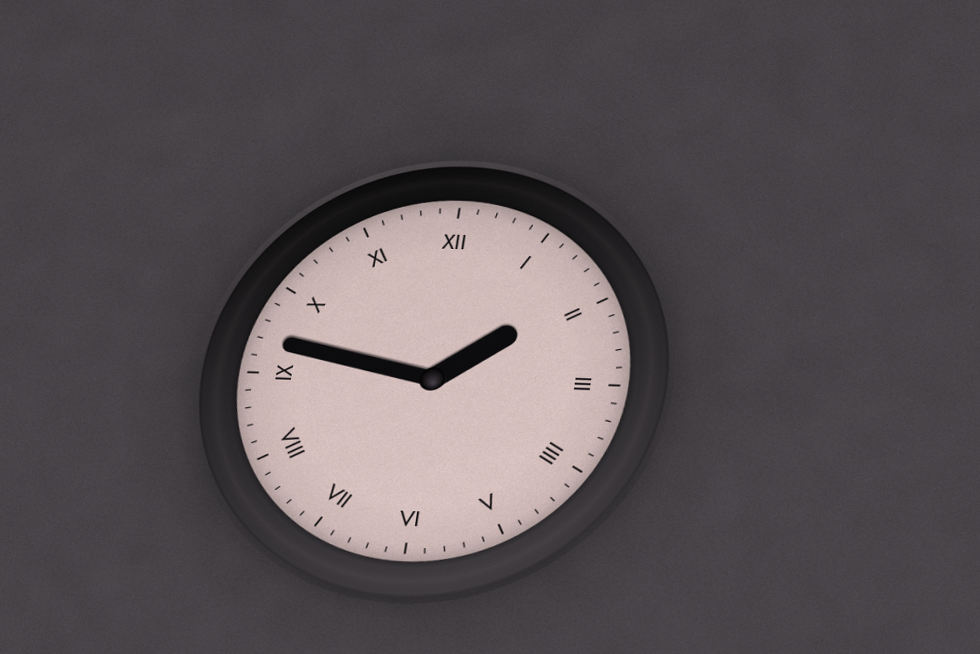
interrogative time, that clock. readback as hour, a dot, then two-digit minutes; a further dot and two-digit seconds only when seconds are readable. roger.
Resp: 1.47
